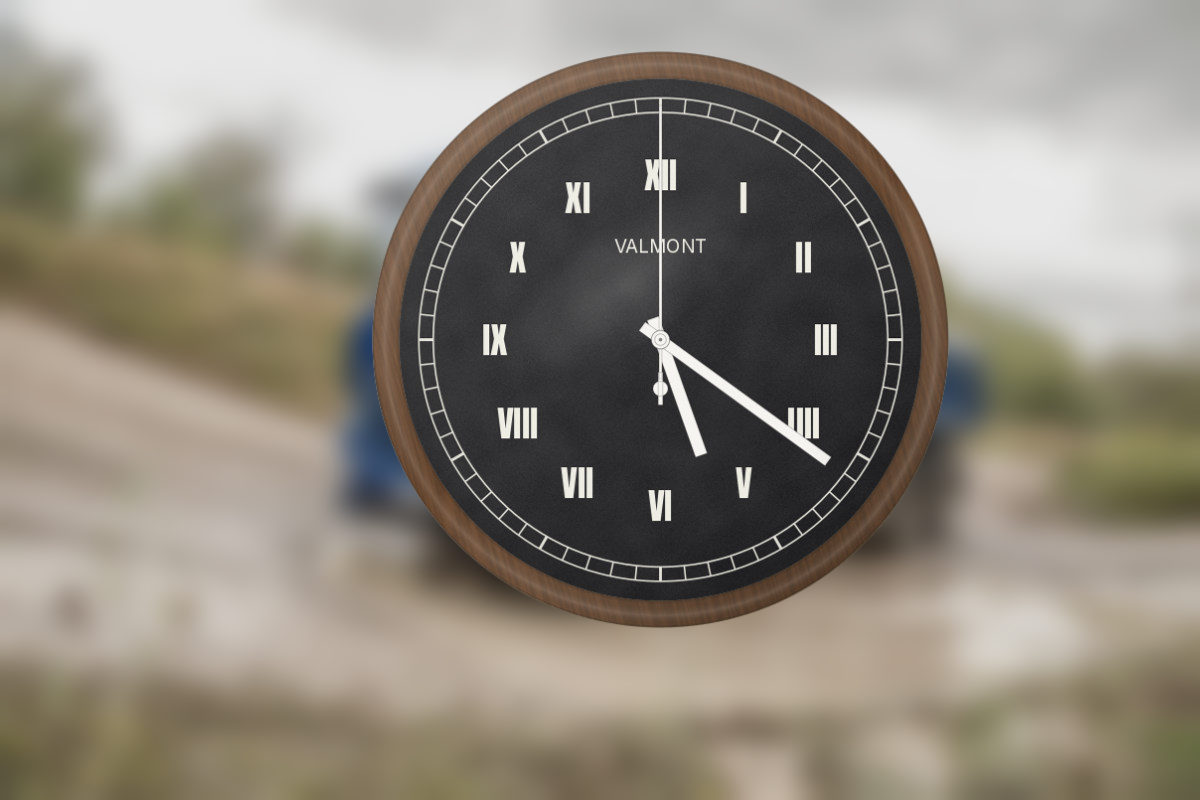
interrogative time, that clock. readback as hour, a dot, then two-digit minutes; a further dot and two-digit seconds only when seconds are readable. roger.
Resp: 5.21.00
